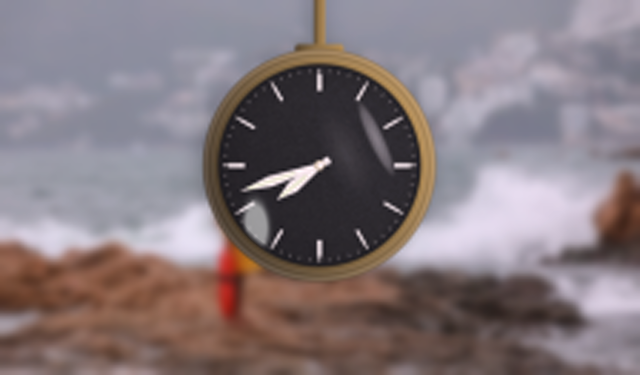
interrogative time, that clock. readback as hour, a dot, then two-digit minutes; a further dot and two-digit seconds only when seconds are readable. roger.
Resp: 7.42
